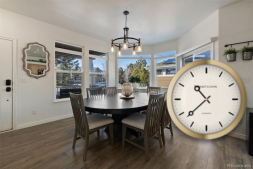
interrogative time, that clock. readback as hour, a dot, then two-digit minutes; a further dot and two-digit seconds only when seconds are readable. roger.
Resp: 10.38
